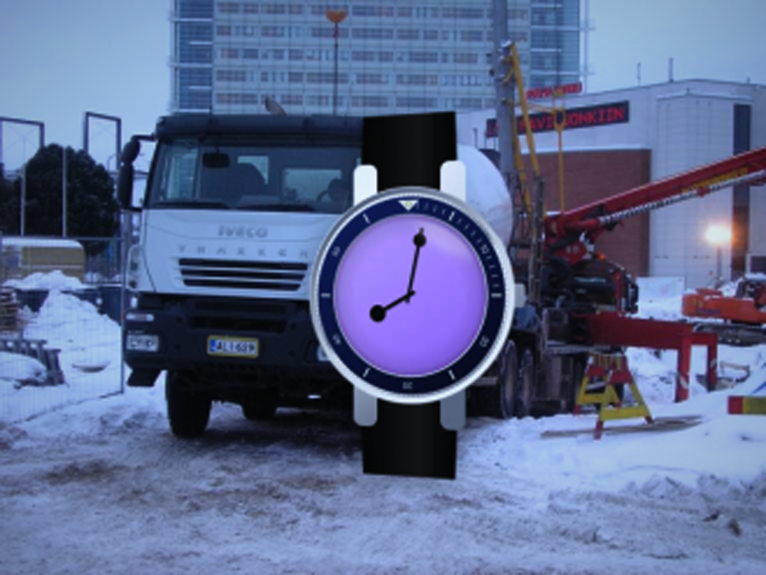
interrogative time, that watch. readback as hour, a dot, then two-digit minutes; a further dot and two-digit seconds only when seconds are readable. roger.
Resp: 8.02
